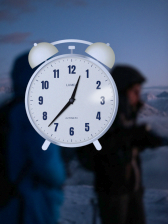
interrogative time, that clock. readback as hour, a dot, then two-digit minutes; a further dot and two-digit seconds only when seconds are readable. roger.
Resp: 12.37
